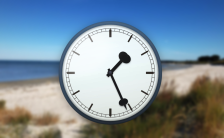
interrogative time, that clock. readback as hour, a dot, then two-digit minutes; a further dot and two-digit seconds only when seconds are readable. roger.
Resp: 1.26
